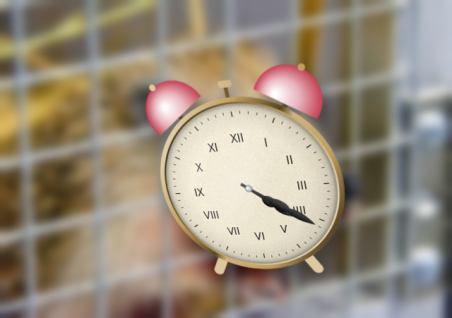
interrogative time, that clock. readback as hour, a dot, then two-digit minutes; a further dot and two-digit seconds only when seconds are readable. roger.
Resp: 4.21
